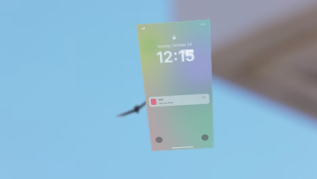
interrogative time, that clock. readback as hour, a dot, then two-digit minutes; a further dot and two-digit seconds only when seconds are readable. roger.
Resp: 12.15
